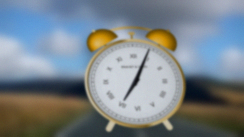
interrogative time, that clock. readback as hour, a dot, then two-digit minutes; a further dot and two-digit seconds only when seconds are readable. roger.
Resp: 7.04
